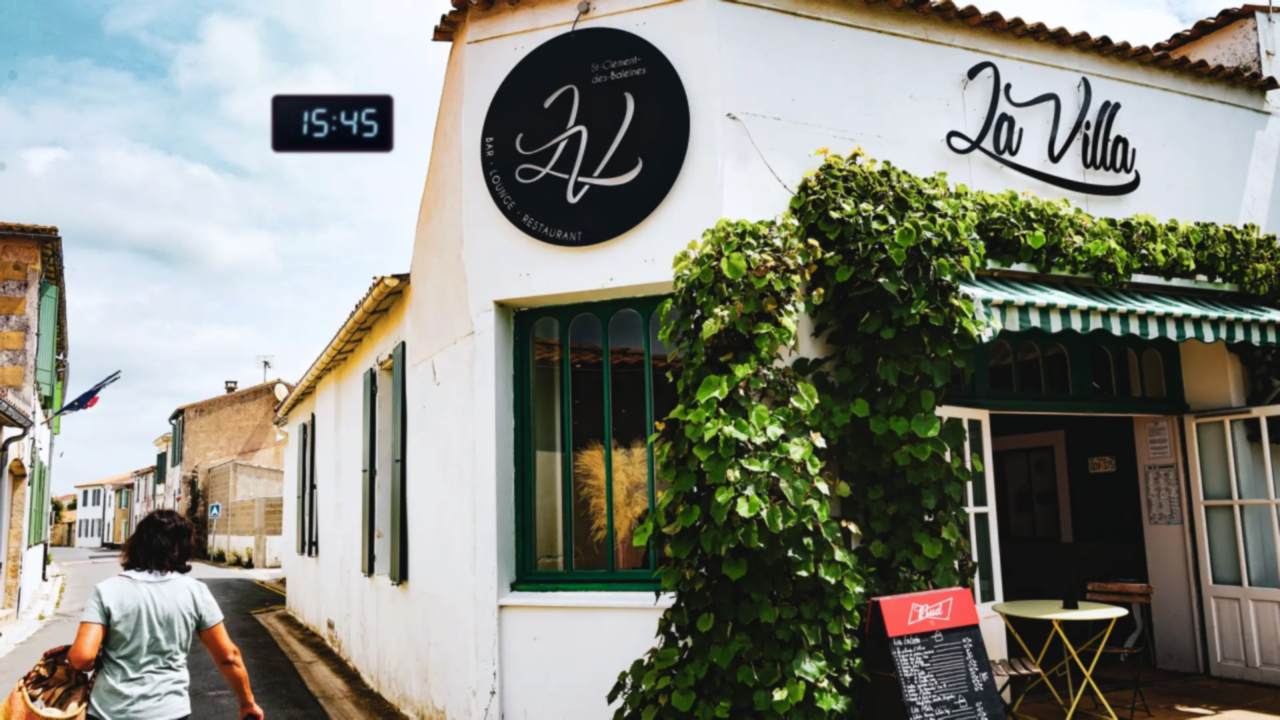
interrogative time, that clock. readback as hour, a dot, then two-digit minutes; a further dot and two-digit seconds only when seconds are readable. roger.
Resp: 15.45
